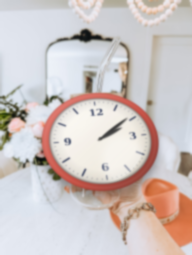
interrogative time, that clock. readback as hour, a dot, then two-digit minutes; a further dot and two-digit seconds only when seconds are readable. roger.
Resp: 2.09
